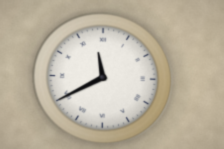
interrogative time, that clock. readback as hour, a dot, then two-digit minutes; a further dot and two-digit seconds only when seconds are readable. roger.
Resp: 11.40
